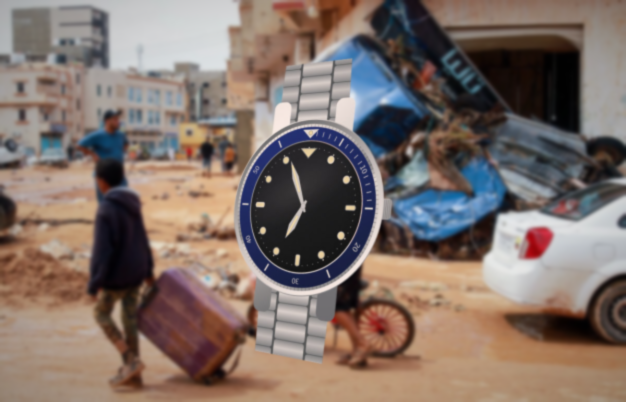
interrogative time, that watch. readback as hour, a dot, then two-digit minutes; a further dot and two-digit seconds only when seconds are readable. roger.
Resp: 6.56
